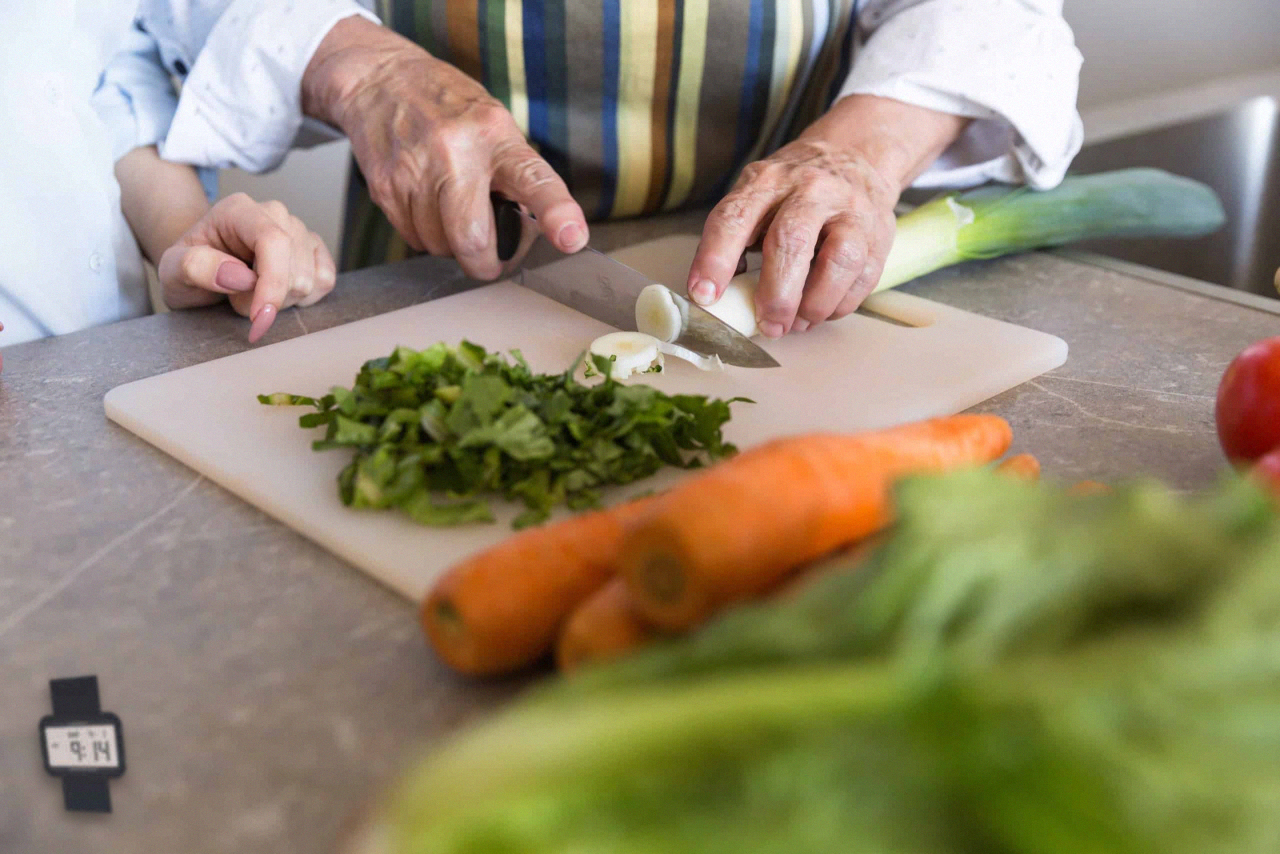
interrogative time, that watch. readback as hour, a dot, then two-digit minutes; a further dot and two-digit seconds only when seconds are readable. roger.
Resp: 9.14
